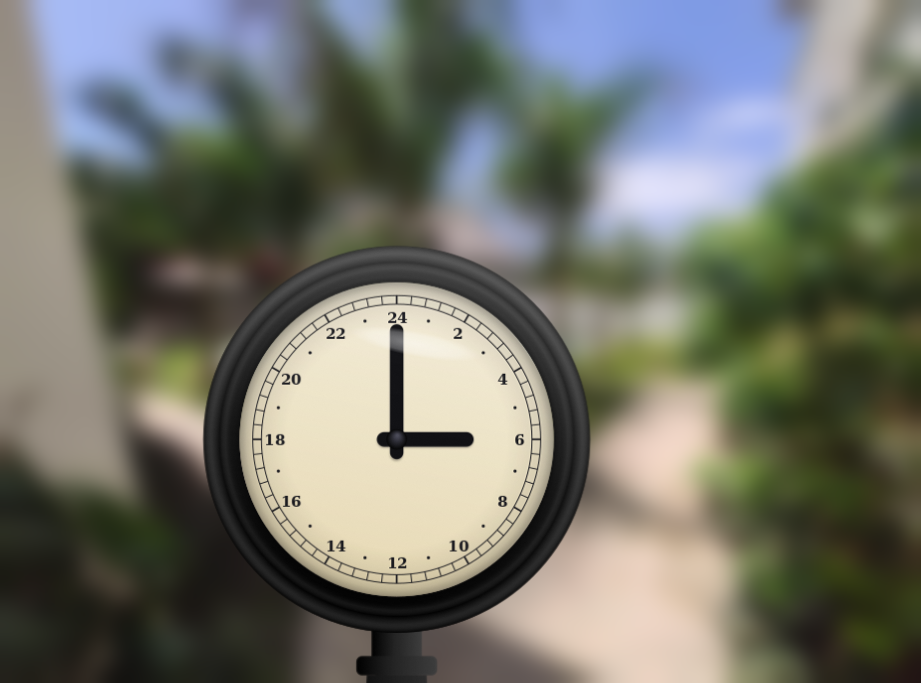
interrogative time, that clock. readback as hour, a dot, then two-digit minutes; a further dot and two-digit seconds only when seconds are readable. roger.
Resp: 6.00
